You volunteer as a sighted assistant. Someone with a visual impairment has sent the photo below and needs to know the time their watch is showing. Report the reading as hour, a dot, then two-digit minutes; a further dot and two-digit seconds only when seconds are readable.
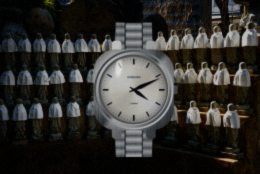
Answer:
4.11
